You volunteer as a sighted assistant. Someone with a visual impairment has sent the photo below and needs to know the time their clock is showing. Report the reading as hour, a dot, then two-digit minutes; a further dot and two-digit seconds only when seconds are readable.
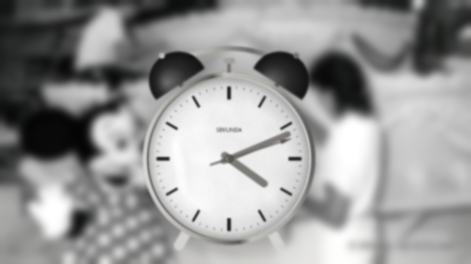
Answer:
4.11.12
